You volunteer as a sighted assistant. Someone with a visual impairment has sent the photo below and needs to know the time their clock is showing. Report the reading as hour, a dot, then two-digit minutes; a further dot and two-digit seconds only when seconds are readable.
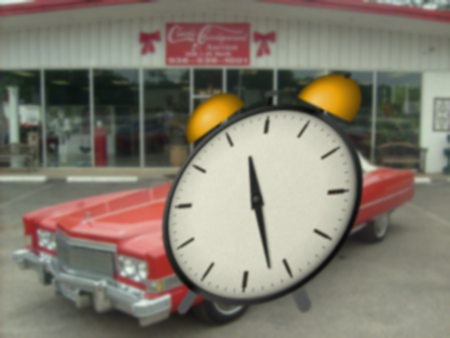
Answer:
11.27
